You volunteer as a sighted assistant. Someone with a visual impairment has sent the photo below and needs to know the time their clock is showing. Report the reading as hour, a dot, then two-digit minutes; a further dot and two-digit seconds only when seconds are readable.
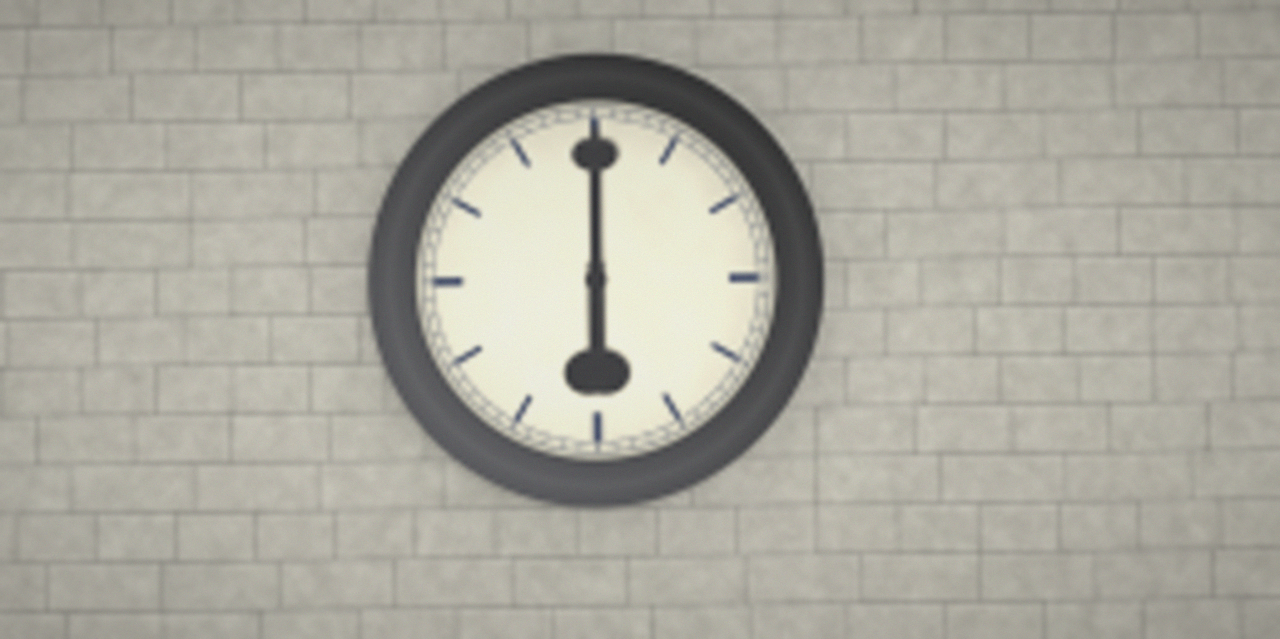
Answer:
6.00
